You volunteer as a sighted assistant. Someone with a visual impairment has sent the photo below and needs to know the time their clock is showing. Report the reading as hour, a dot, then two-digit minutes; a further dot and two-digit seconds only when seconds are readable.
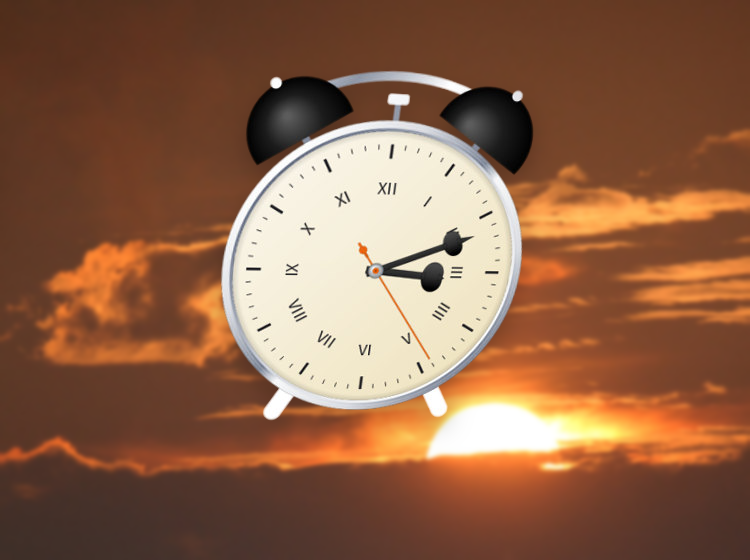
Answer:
3.11.24
